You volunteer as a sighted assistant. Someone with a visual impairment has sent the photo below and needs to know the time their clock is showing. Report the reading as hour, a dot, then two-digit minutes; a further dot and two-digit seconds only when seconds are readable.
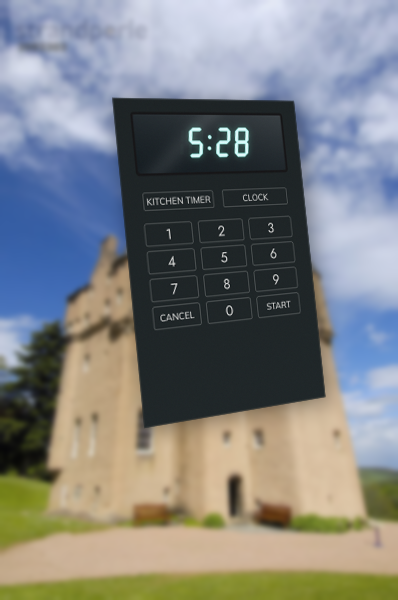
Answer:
5.28
